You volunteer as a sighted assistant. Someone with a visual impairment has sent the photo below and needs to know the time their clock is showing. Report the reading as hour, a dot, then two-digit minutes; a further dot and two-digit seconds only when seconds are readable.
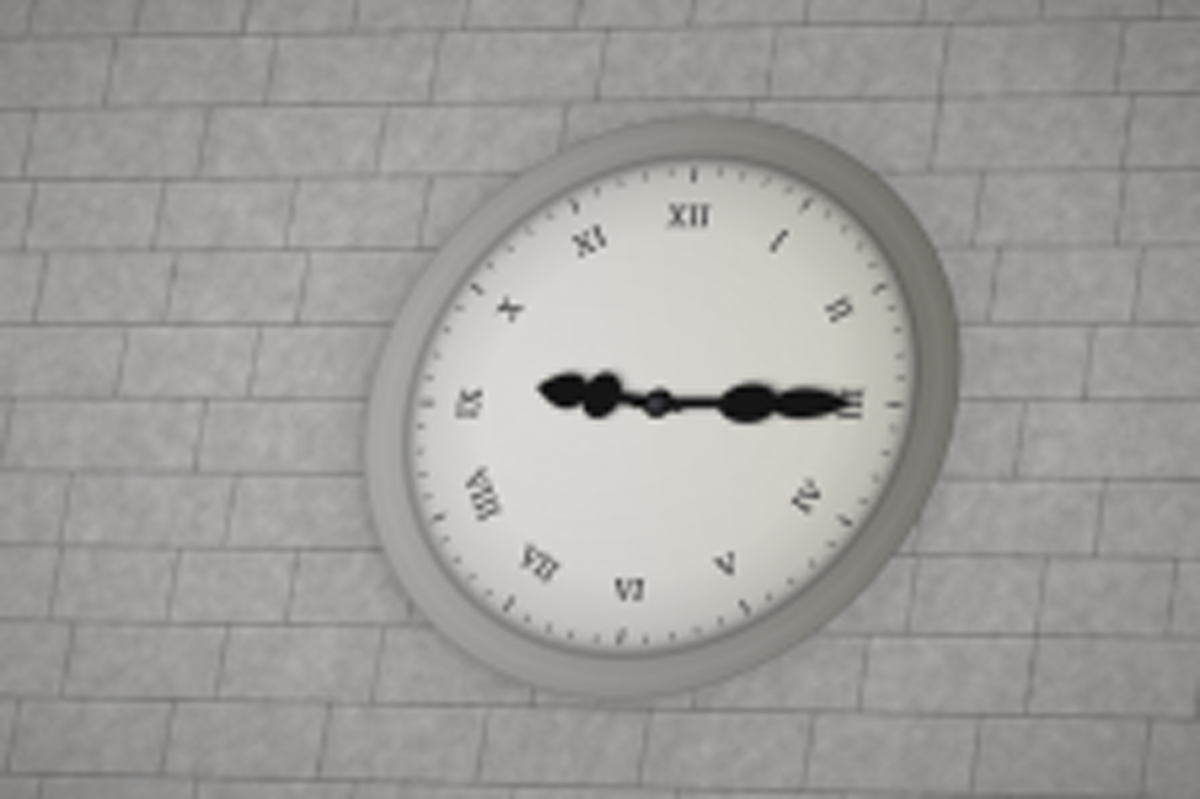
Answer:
9.15
